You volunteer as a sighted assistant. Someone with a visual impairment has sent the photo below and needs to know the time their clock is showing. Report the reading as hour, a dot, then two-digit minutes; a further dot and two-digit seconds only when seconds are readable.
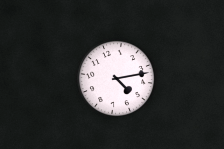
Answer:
5.17
